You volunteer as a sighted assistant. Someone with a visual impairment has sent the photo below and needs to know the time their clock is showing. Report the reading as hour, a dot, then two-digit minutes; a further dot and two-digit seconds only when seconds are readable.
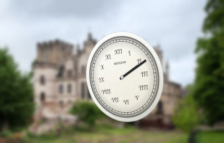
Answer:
2.11
